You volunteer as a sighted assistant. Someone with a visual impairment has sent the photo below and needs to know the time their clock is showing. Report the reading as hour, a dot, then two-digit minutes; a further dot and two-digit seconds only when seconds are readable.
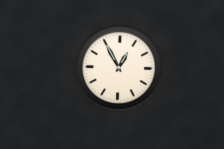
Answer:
12.55
